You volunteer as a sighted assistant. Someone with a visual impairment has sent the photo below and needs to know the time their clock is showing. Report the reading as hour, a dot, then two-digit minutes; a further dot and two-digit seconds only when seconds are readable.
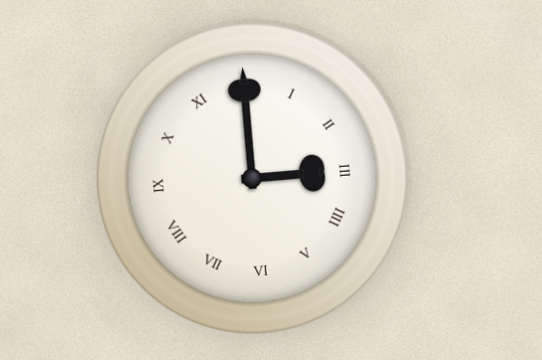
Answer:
3.00
